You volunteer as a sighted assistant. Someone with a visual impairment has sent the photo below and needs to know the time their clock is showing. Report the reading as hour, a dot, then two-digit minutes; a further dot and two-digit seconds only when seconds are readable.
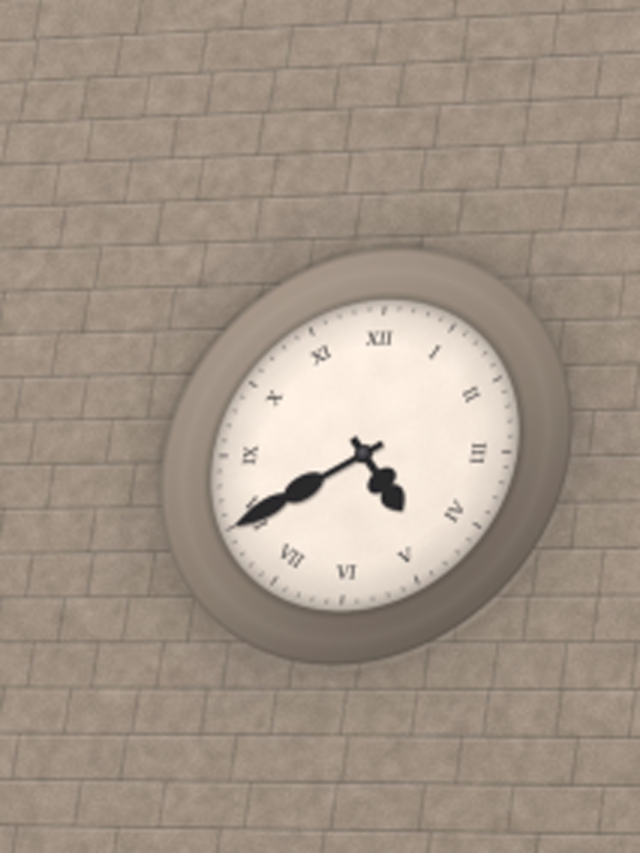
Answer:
4.40
